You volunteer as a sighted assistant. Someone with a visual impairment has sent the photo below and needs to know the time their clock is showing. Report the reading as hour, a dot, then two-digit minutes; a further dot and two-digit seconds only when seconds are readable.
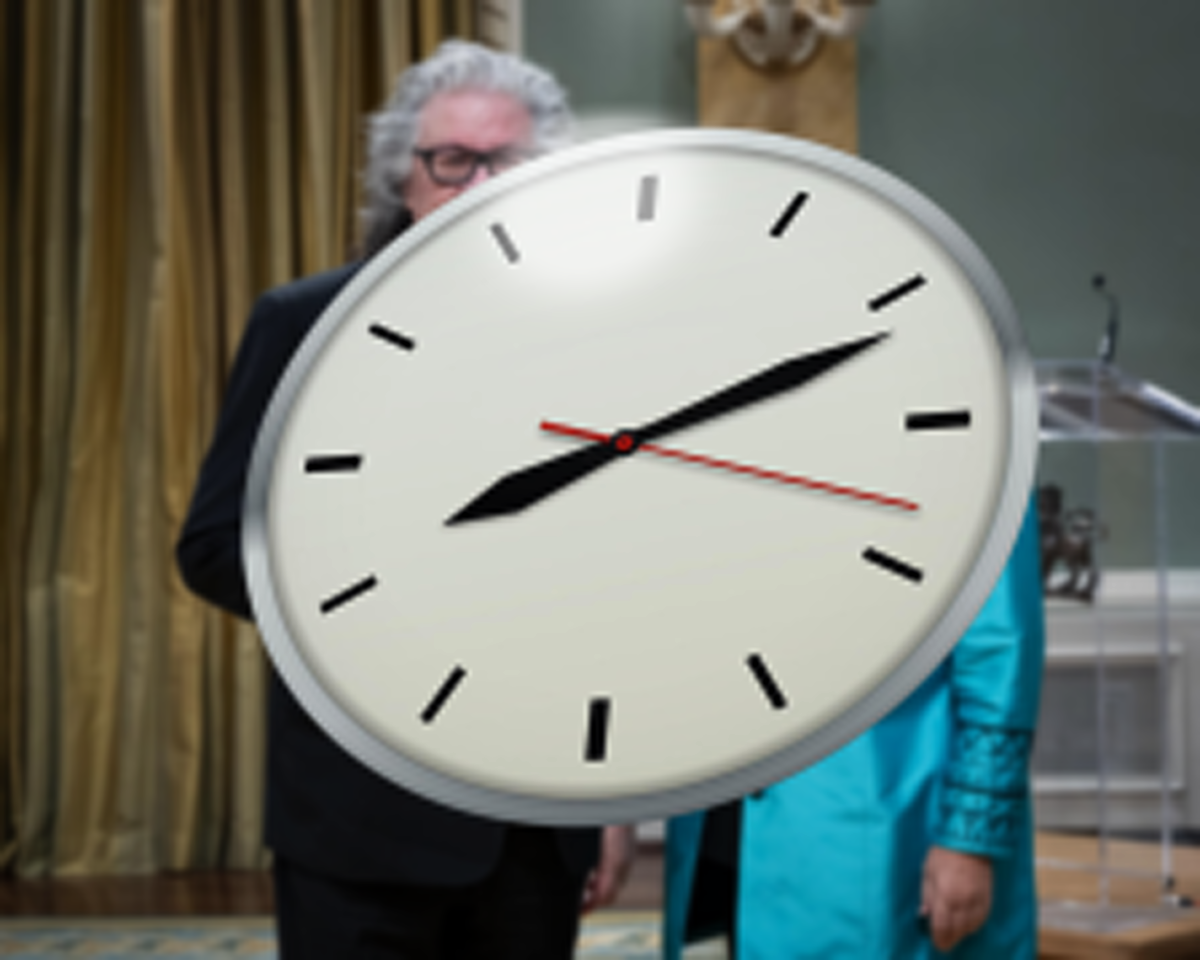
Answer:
8.11.18
